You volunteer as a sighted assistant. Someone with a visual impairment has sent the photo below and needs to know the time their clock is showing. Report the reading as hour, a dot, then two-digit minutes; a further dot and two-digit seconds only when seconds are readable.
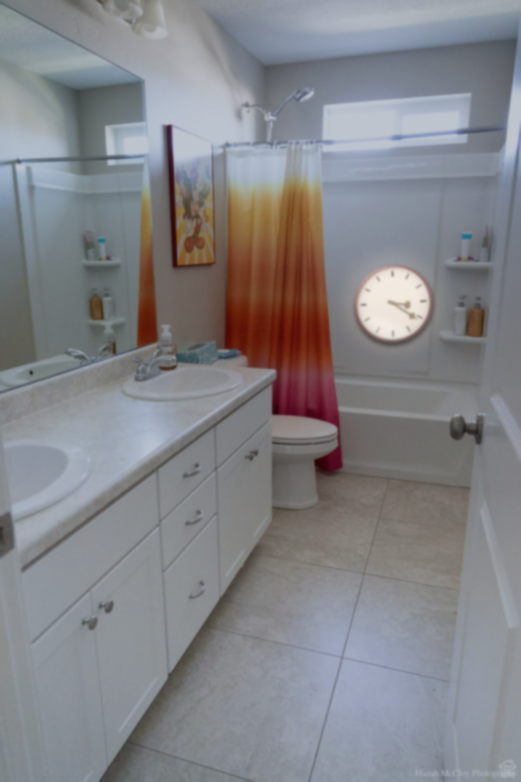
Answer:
3.21
